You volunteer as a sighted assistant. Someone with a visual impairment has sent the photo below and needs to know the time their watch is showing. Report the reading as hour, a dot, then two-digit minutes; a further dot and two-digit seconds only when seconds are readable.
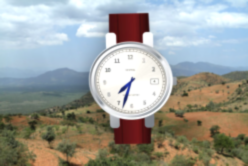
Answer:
7.33
